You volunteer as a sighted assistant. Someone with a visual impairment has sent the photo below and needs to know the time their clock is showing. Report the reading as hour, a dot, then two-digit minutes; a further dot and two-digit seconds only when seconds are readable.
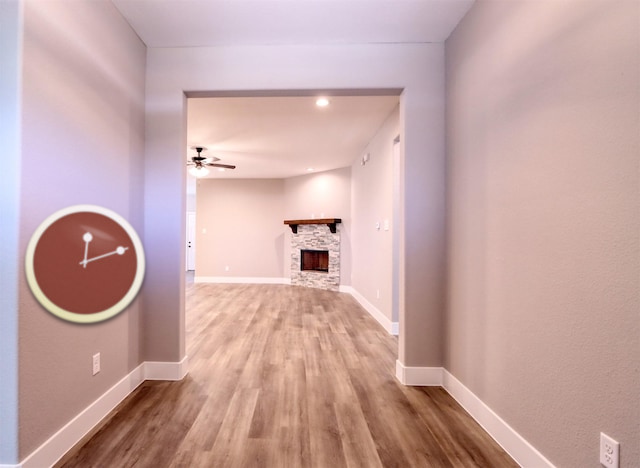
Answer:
12.12
